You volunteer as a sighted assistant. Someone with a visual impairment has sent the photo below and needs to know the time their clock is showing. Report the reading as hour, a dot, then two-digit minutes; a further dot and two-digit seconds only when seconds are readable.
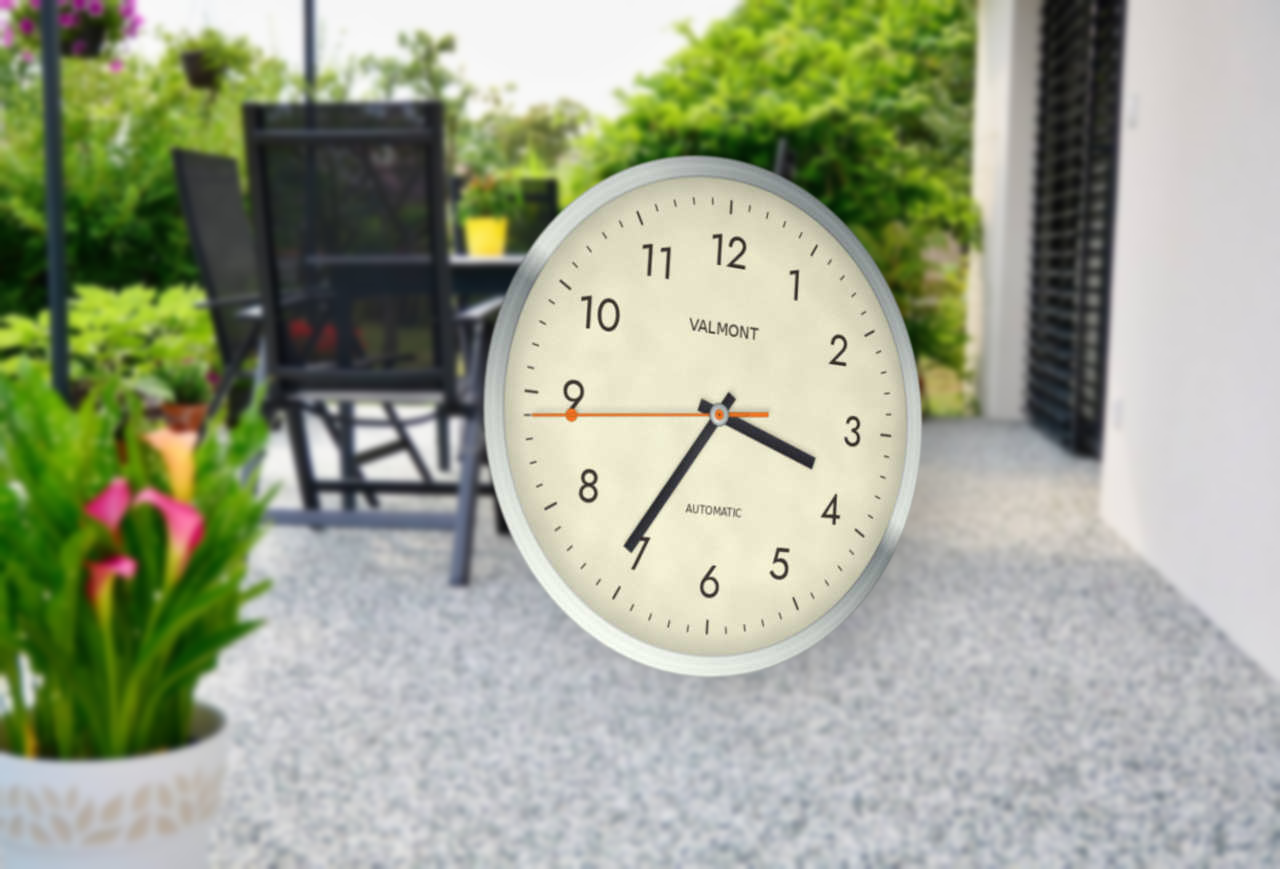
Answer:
3.35.44
